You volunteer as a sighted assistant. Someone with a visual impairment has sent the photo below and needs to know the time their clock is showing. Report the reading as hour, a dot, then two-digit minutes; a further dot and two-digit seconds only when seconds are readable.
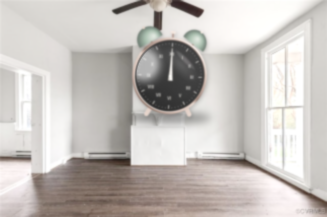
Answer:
12.00
